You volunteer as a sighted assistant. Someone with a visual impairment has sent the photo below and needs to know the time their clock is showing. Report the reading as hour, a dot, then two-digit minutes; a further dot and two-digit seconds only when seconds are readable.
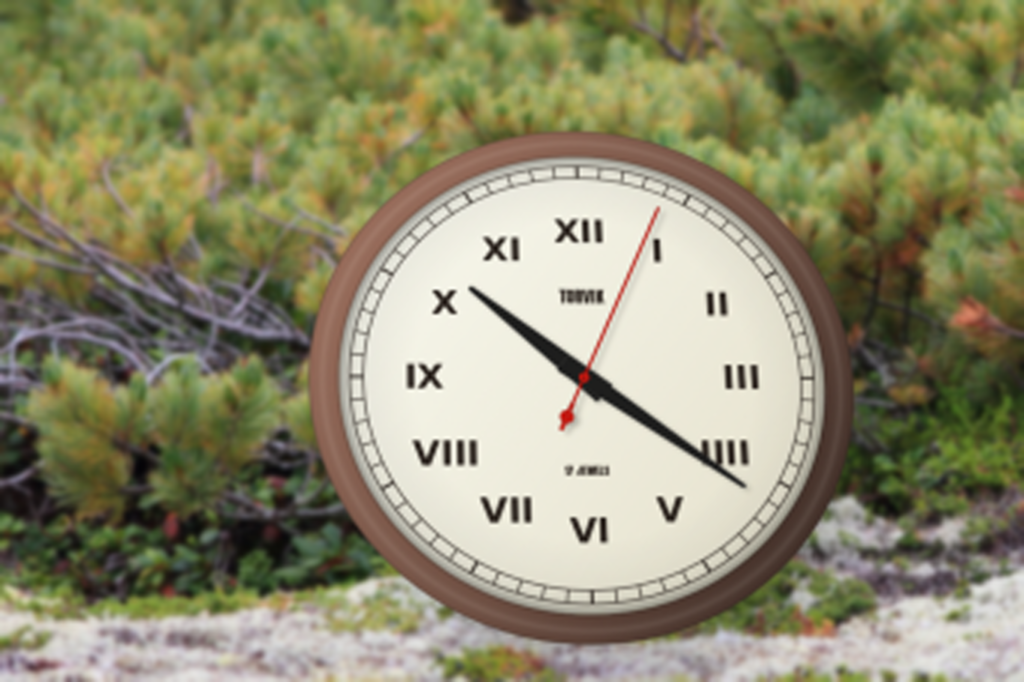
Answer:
10.21.04
